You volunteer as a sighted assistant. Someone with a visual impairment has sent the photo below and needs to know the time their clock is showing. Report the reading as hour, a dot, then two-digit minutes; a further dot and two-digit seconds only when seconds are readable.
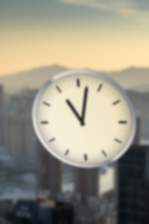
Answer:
11.02
